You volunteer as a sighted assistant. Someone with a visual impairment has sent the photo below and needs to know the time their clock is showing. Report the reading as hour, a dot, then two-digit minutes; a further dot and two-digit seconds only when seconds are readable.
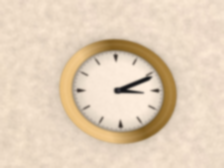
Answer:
3.11
